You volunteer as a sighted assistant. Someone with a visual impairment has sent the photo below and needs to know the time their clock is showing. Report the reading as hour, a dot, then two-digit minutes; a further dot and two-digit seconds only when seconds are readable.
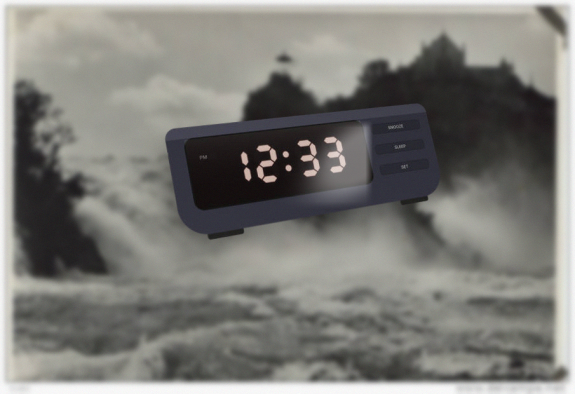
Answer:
12.33
